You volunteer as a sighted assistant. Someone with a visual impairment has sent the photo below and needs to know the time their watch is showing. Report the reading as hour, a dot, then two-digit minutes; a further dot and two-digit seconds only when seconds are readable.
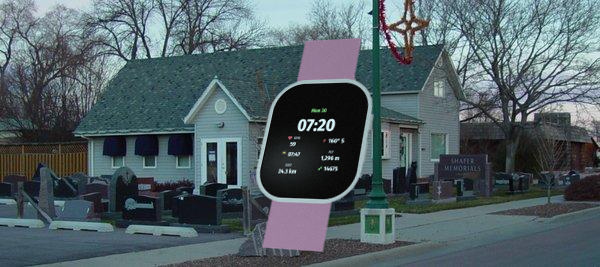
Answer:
7.20
